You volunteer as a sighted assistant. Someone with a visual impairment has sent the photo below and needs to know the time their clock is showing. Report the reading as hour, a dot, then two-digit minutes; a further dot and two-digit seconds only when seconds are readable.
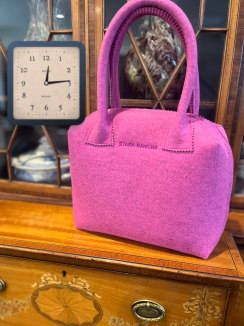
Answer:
12.14
